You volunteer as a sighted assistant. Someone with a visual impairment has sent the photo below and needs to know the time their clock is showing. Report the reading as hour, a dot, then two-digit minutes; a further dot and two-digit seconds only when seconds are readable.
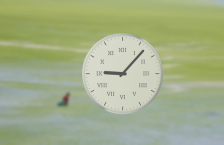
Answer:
9.07
